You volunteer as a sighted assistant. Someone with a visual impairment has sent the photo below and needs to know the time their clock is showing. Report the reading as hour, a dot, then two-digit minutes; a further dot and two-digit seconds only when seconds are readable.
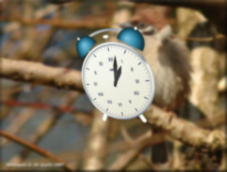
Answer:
1.02
